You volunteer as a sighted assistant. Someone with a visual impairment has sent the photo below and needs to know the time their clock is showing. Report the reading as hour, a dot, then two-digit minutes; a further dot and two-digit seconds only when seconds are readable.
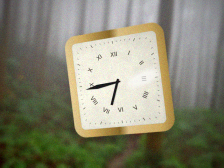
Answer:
6.44
